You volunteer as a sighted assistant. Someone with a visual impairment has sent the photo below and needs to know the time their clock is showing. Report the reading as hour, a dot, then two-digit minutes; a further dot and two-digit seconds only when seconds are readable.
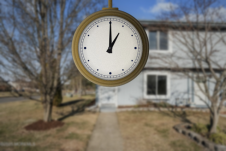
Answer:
1.00
